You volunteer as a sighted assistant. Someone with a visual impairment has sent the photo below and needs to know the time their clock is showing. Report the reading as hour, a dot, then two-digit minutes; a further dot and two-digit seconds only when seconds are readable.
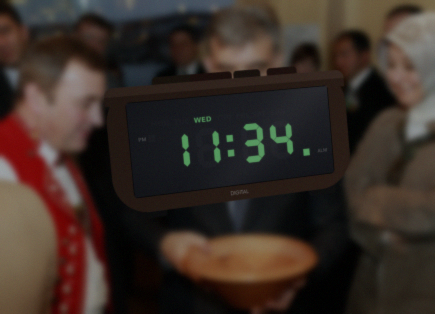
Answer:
11.34
